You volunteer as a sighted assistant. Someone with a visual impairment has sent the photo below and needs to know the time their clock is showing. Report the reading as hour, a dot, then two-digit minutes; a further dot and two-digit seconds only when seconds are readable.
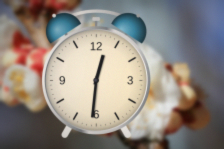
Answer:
12.31
